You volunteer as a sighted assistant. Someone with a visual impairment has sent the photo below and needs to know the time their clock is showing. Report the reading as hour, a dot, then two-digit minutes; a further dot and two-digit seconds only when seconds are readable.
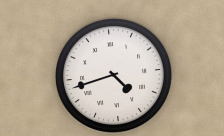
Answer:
4.43
